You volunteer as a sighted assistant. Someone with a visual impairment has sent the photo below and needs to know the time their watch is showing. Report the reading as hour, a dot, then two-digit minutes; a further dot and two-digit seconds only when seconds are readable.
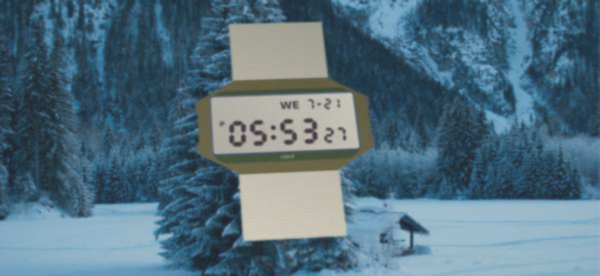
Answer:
5.53.27
